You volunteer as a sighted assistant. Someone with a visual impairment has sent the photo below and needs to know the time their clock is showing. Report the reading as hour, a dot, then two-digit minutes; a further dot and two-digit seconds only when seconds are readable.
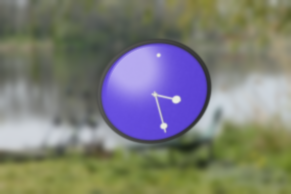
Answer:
3.27
